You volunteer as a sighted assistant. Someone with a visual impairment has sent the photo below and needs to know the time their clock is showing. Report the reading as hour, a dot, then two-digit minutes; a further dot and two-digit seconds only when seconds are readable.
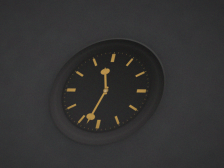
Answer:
11.33
